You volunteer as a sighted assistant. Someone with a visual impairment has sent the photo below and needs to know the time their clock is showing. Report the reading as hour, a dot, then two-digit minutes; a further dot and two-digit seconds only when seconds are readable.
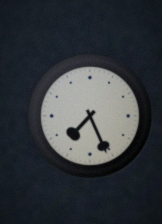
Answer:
7.26
